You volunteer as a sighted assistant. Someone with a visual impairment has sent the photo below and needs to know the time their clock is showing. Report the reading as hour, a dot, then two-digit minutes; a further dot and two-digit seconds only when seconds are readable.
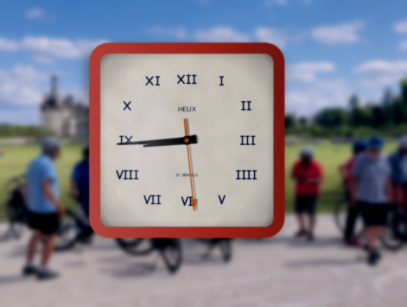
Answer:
8.44.29
